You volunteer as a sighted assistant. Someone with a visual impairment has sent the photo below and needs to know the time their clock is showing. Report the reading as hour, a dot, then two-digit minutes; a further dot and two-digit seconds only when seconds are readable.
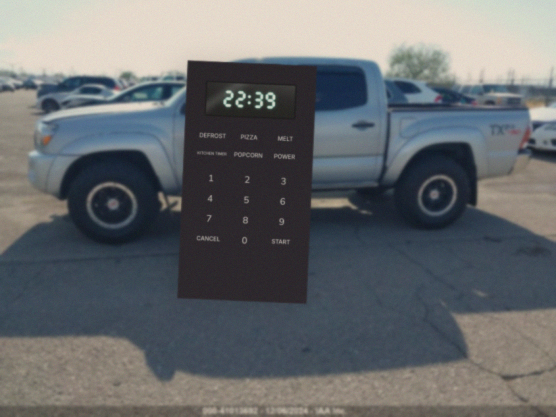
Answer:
22.39
